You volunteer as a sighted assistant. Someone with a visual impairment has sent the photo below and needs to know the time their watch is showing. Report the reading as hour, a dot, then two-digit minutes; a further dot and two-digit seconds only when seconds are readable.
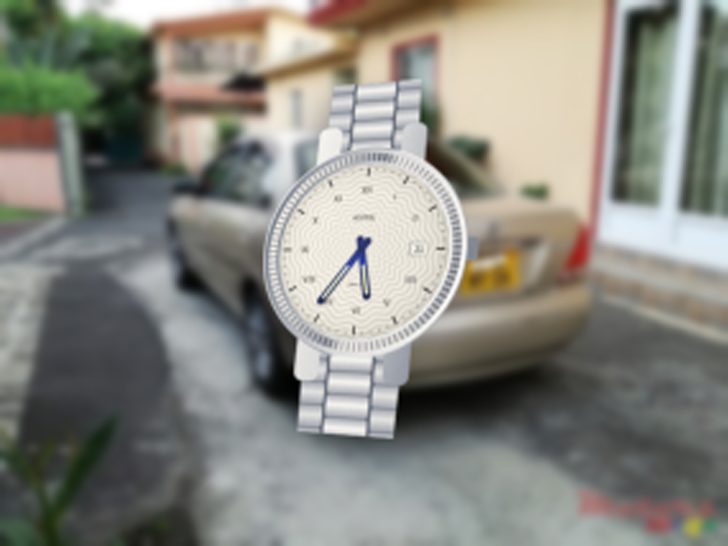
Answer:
5.36
